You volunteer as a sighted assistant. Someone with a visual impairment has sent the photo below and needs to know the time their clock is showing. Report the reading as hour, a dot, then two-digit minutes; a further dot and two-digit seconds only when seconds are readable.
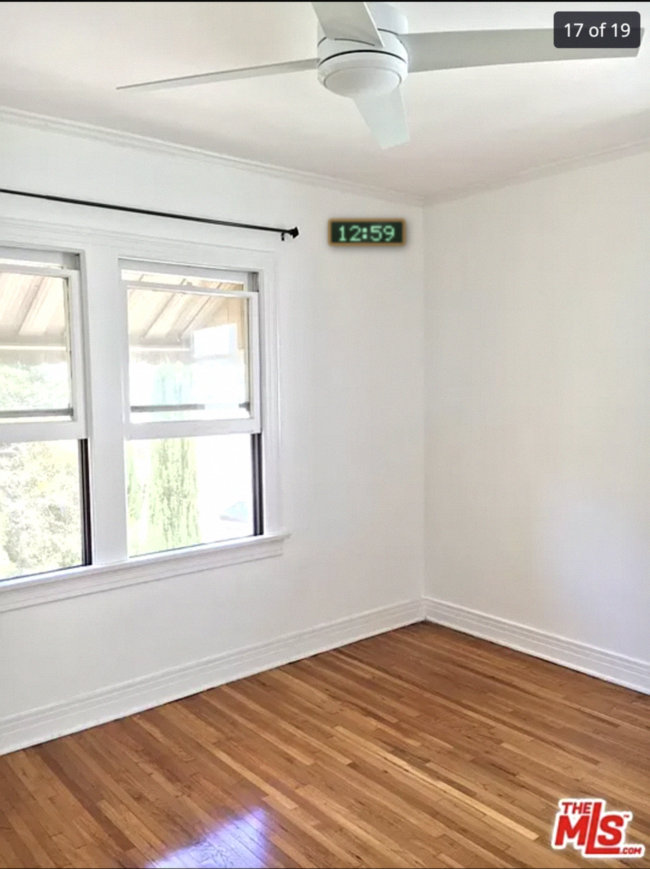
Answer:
12.59
